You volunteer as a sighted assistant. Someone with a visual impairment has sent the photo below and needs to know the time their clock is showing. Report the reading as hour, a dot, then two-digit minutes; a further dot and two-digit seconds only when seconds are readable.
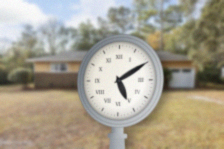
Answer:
5.10
